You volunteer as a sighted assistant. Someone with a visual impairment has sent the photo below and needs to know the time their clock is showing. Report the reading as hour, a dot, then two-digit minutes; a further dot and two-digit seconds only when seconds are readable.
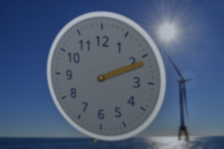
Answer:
2.11
